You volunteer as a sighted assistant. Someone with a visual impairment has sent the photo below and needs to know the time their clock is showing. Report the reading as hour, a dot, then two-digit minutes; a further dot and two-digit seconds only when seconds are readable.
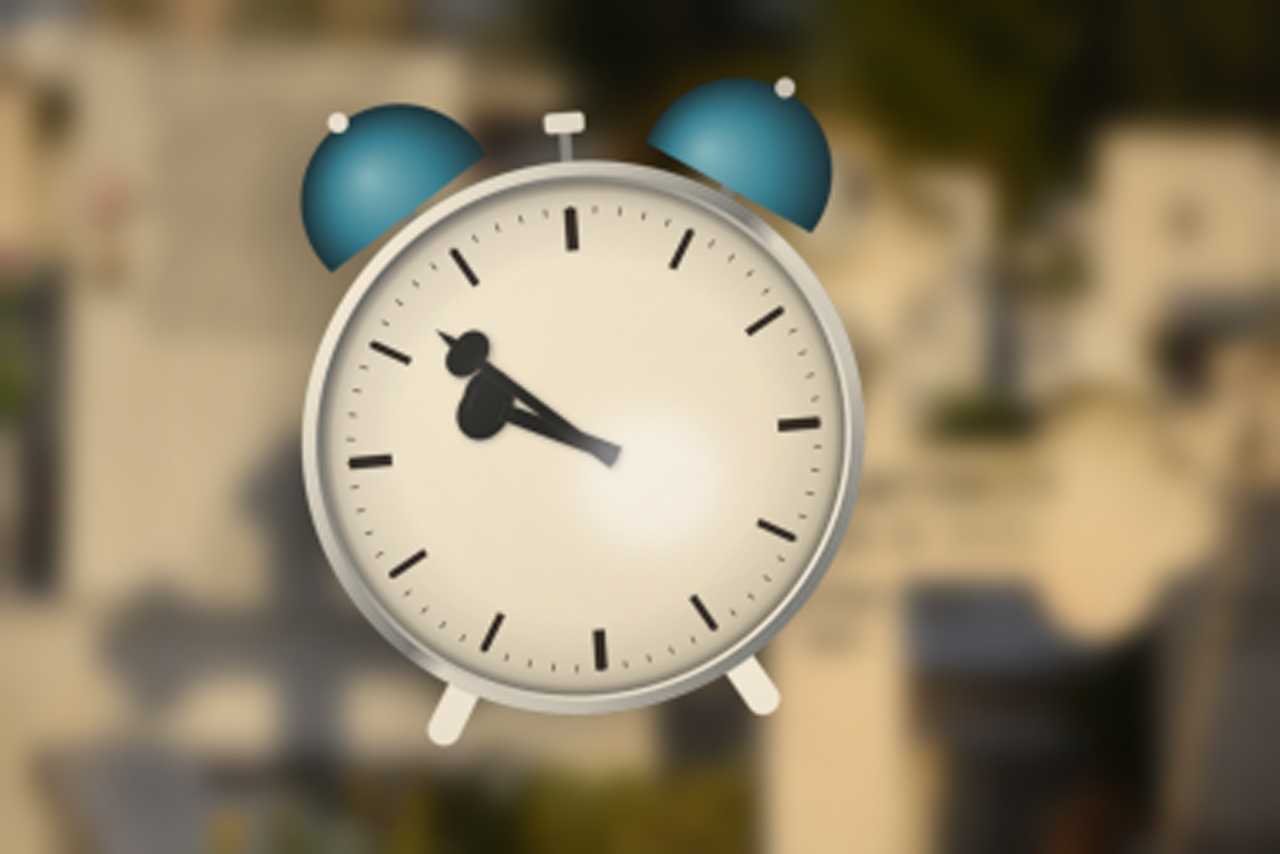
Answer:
9.52
